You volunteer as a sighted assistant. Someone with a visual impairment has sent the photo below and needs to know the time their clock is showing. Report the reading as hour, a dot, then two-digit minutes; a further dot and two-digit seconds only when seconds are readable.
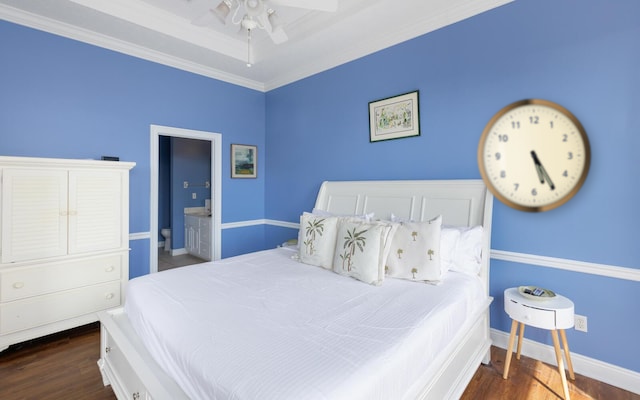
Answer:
5.25
